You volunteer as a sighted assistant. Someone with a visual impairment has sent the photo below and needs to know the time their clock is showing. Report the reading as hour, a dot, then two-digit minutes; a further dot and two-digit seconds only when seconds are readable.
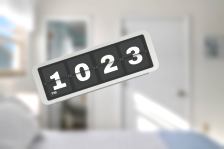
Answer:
10.23
